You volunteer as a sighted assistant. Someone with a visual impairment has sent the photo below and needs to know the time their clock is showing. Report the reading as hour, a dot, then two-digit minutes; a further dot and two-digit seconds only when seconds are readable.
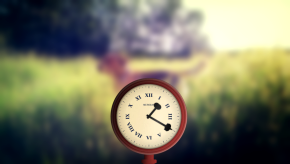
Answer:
1.20
